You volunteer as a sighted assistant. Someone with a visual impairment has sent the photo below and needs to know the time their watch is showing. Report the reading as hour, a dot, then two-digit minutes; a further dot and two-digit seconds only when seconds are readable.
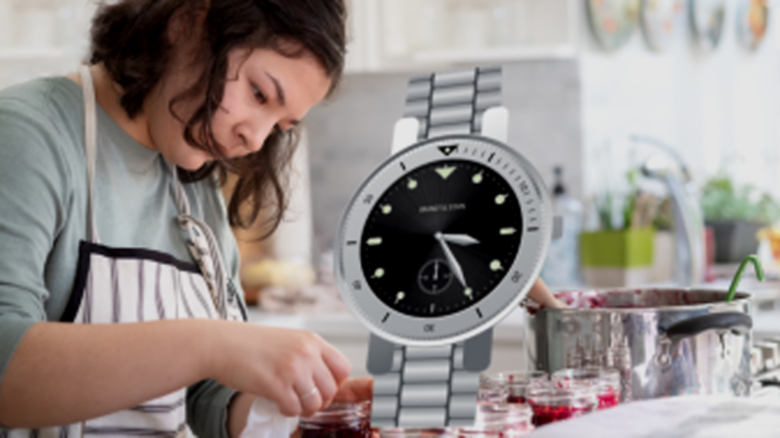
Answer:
3.25
